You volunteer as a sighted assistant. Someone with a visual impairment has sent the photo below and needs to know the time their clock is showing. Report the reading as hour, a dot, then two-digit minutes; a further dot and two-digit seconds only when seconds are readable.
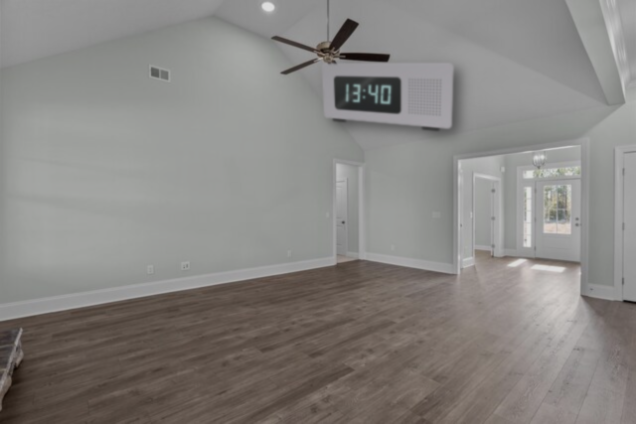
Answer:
13.40
